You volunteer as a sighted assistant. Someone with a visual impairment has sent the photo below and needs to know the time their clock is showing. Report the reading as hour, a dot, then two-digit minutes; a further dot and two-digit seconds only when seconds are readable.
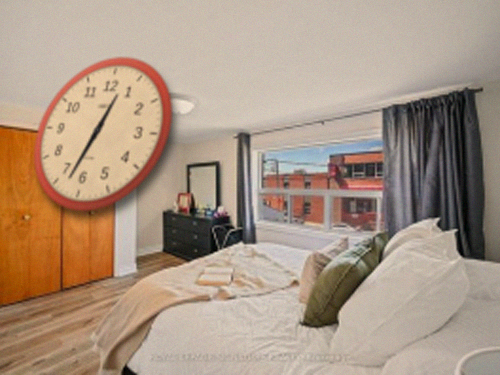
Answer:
12.33
